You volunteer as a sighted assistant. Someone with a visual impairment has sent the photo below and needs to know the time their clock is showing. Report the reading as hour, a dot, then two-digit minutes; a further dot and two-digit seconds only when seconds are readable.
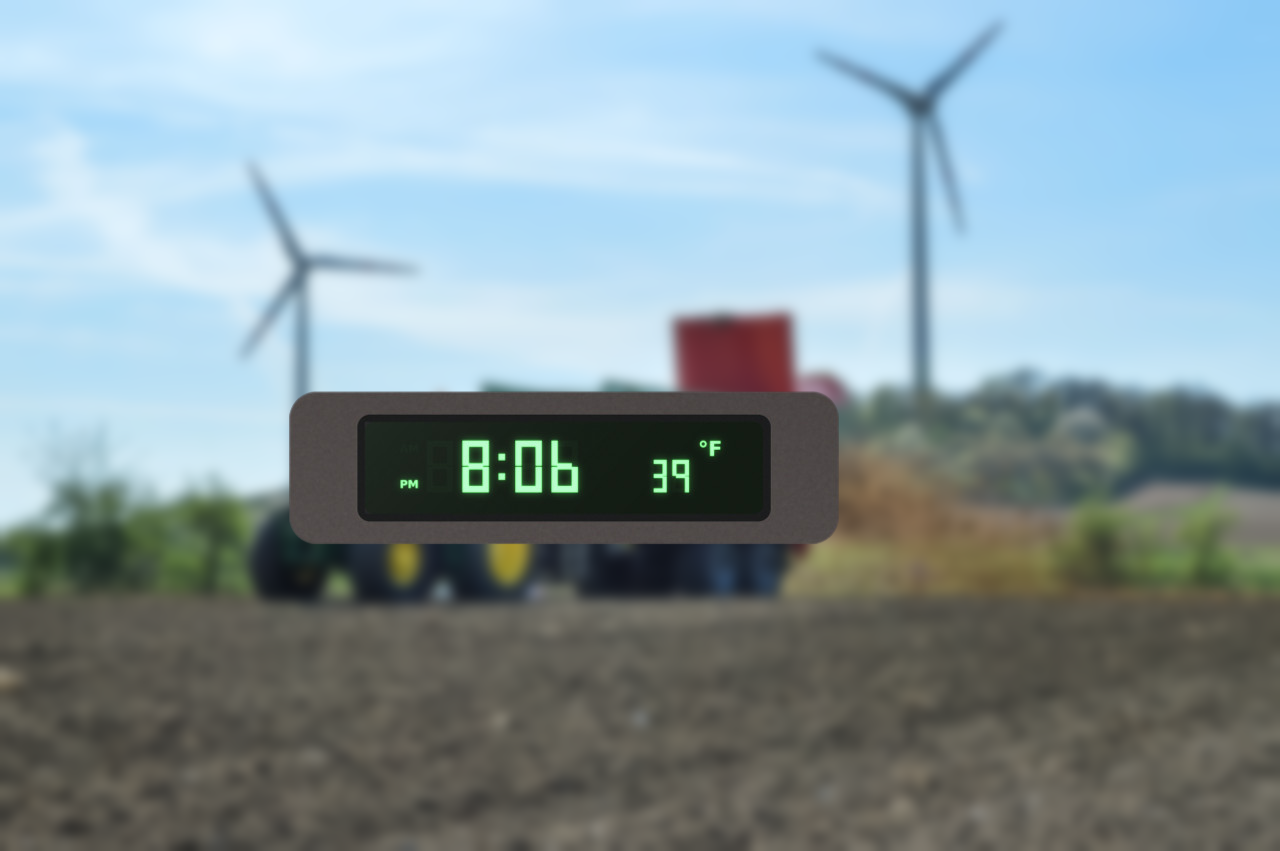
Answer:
8.06
